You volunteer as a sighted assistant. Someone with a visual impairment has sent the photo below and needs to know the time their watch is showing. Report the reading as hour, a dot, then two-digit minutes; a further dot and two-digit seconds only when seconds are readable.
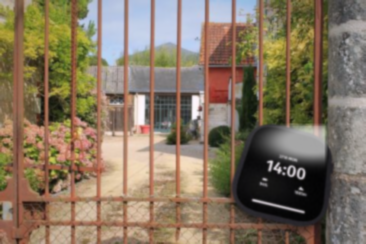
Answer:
14.00
